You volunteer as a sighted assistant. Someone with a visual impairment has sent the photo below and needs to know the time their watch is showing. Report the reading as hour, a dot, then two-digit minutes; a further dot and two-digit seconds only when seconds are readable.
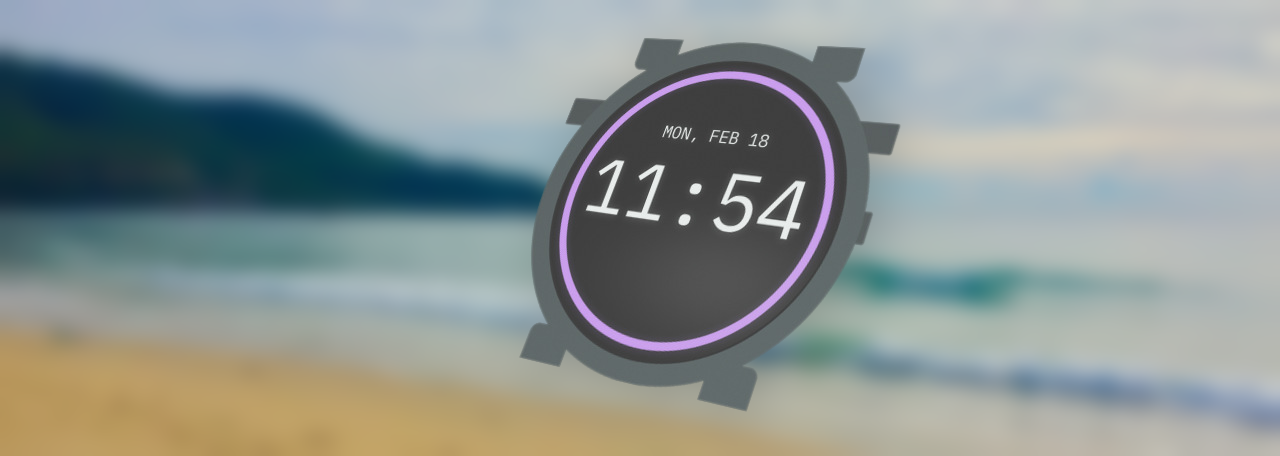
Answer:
11.54
